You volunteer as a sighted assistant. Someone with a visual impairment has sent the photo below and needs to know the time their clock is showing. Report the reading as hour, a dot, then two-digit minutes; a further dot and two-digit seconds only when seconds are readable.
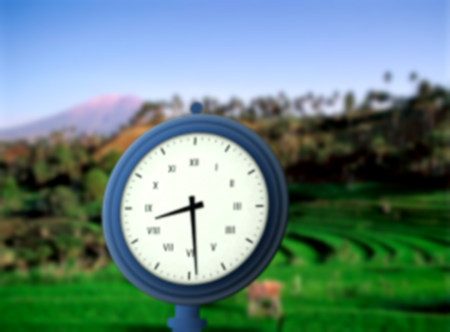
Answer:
8.29
